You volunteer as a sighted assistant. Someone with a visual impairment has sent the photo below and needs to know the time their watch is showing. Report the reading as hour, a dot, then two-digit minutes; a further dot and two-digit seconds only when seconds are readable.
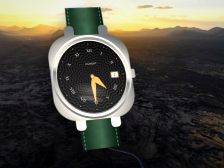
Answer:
4.30
